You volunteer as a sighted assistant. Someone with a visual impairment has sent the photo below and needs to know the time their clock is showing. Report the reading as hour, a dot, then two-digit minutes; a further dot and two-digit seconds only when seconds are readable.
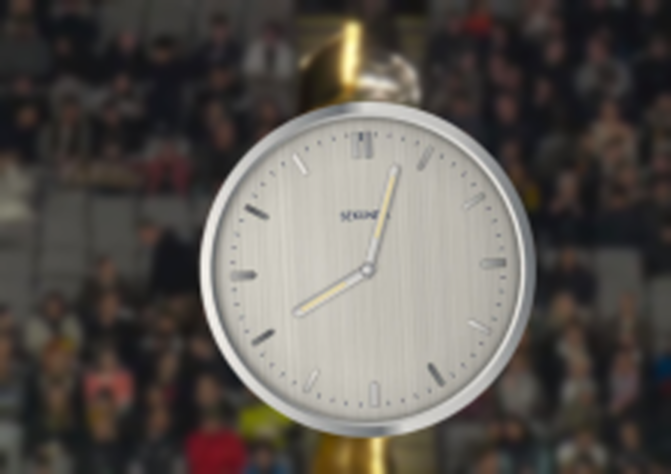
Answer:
8.03
